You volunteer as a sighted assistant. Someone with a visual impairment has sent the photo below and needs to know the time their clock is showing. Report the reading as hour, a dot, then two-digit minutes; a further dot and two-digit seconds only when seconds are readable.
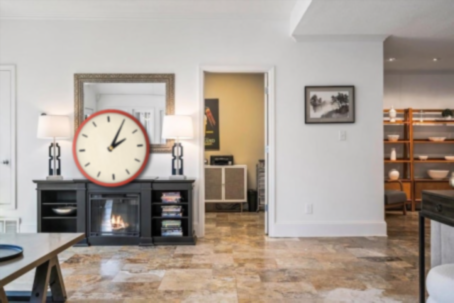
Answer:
2.05
